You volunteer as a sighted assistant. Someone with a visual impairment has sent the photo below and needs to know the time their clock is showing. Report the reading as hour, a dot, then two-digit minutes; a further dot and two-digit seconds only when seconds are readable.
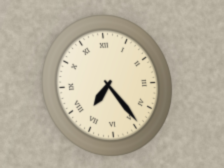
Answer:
7.24
